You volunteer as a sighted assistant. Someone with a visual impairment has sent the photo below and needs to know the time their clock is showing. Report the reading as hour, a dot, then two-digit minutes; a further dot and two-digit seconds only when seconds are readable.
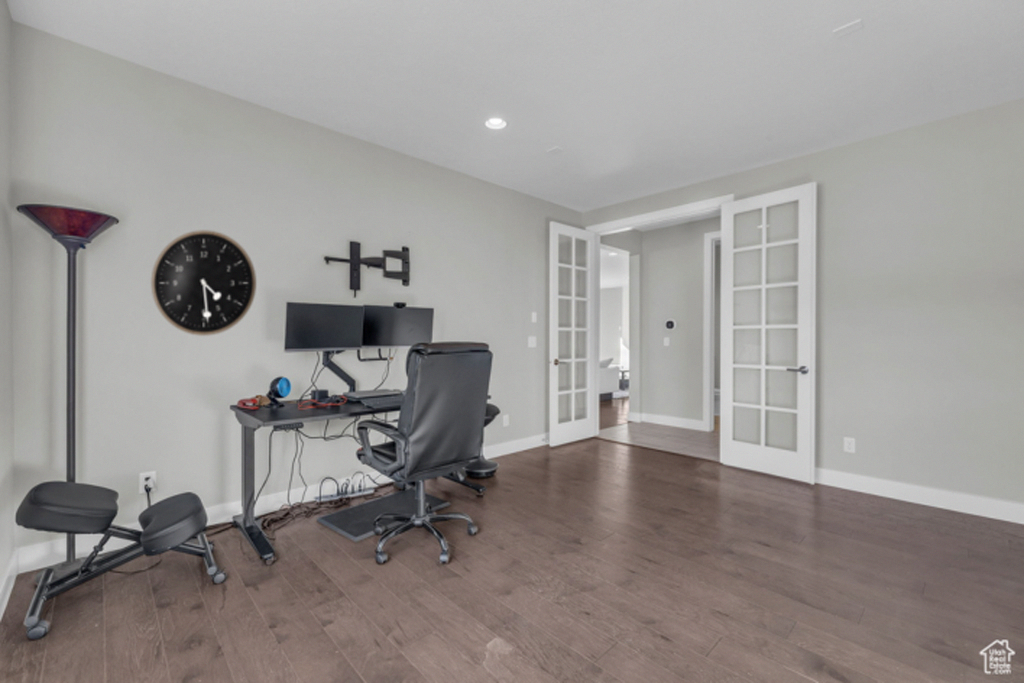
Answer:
4.29
